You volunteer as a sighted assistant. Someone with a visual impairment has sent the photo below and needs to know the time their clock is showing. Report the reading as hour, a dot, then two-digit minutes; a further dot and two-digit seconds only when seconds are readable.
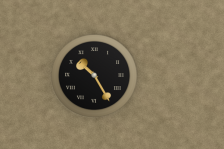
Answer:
10.25
